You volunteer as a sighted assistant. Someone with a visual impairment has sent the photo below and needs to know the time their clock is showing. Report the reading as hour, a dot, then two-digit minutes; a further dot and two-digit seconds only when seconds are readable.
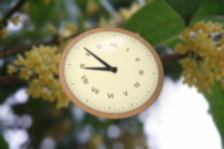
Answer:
8.51
